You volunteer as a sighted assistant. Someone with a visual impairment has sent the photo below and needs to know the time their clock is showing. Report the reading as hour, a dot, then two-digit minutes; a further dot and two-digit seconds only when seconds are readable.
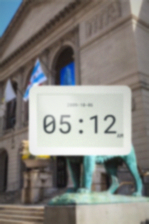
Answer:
5.12
